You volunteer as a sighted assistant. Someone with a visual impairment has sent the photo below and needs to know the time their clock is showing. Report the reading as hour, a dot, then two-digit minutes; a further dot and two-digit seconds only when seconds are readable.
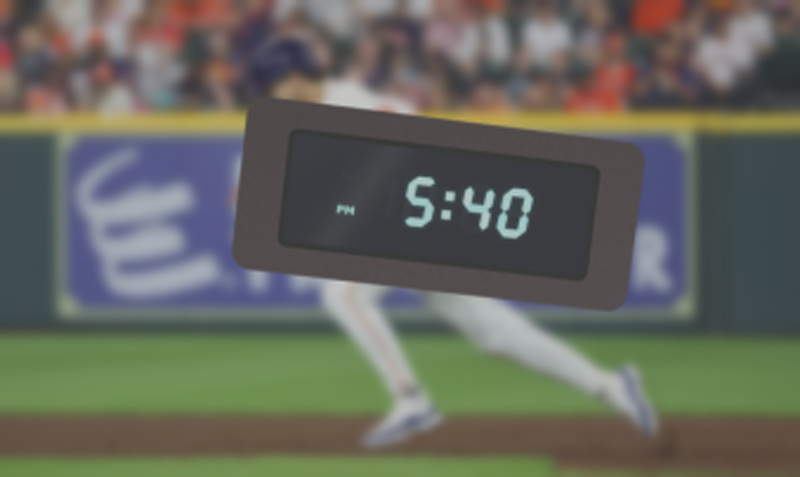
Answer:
5.40
